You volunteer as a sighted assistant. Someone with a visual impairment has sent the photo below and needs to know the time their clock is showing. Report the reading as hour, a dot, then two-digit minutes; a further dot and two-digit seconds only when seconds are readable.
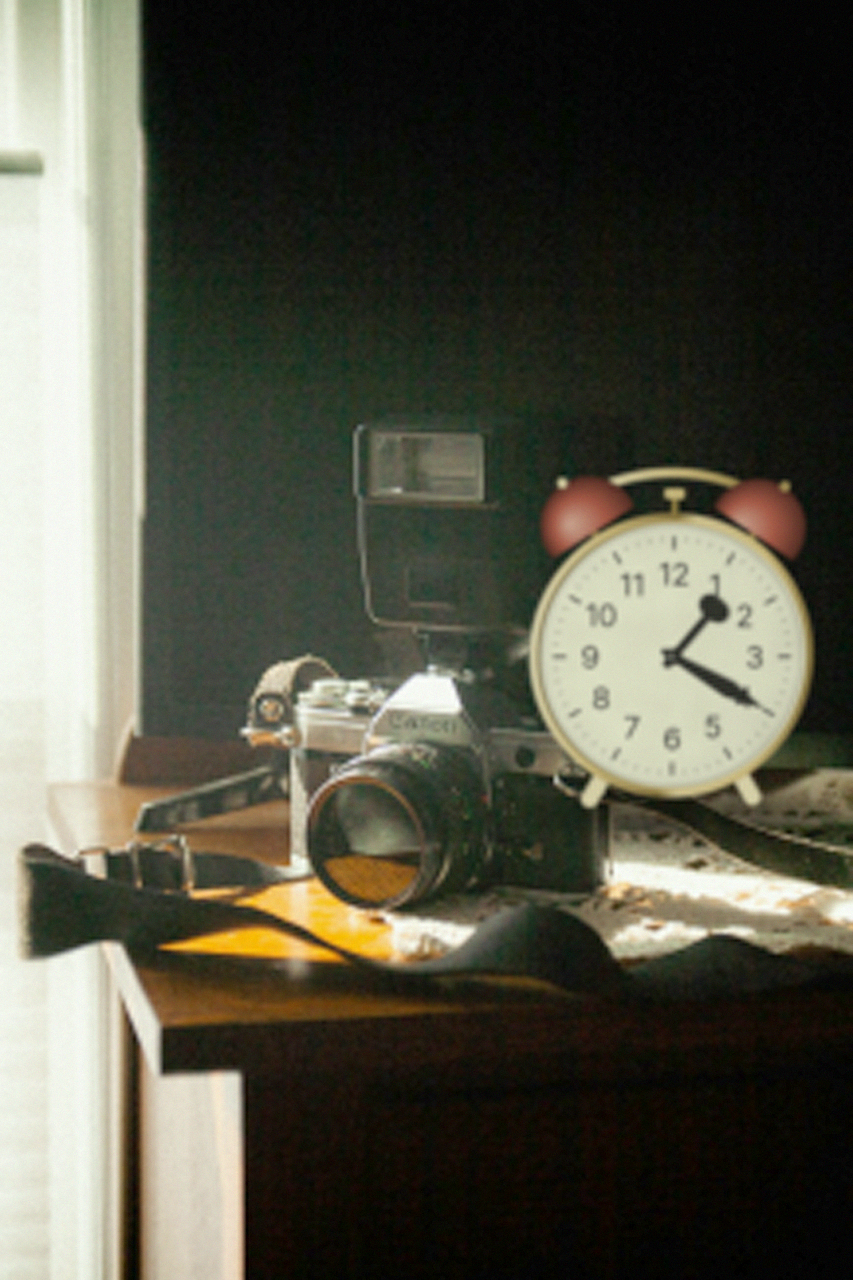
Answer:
1.20
